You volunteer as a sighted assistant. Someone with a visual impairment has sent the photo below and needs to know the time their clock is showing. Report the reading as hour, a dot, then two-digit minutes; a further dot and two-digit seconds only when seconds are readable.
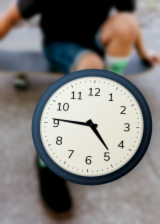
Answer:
4.46
